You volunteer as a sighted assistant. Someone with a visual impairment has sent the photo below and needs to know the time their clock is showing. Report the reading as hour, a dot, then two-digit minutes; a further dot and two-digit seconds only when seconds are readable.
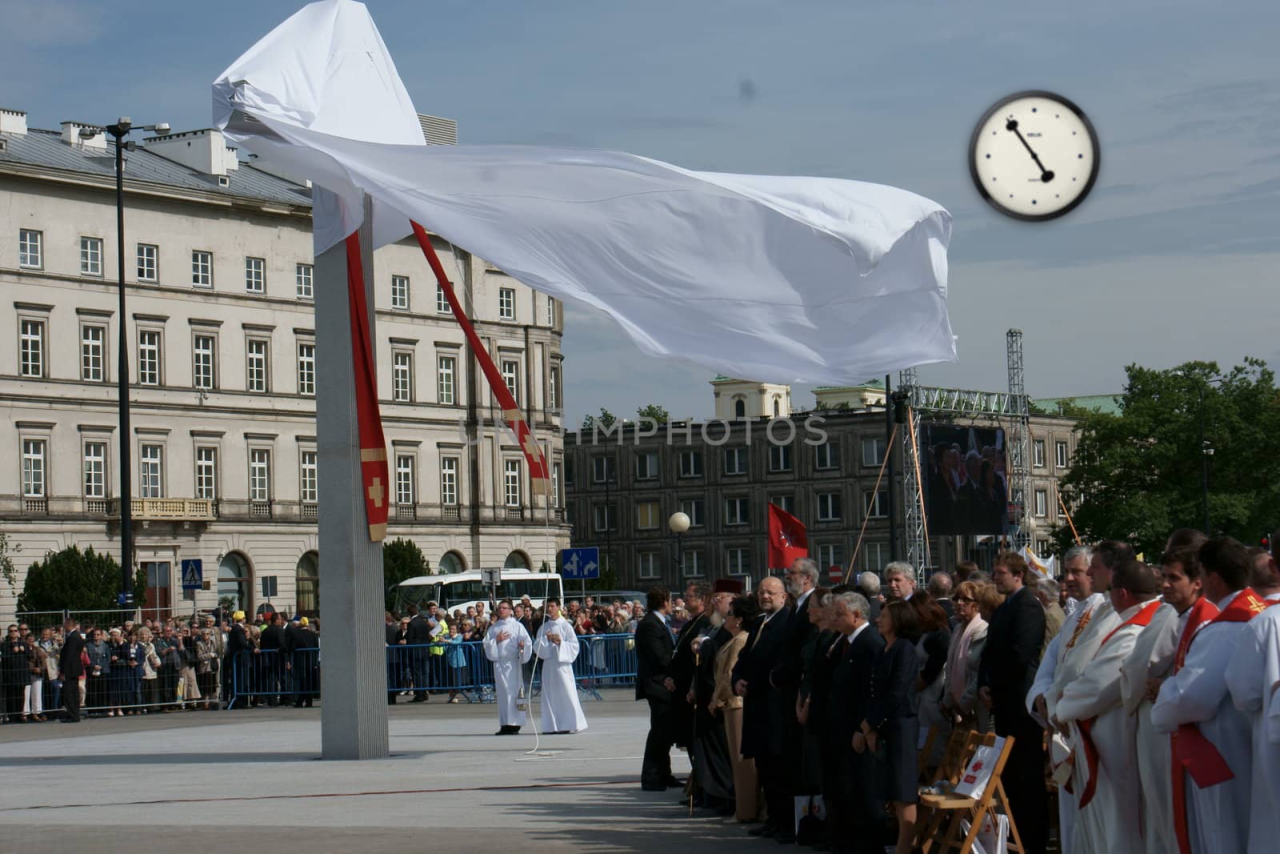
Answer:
4.54
